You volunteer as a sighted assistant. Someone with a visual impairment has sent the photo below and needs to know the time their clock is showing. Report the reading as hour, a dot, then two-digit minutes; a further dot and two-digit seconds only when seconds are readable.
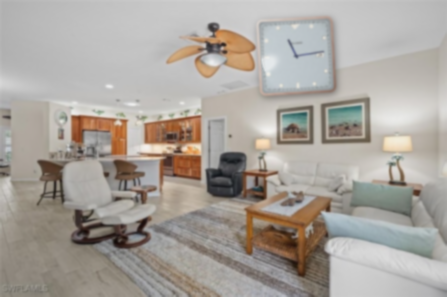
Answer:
11.14
